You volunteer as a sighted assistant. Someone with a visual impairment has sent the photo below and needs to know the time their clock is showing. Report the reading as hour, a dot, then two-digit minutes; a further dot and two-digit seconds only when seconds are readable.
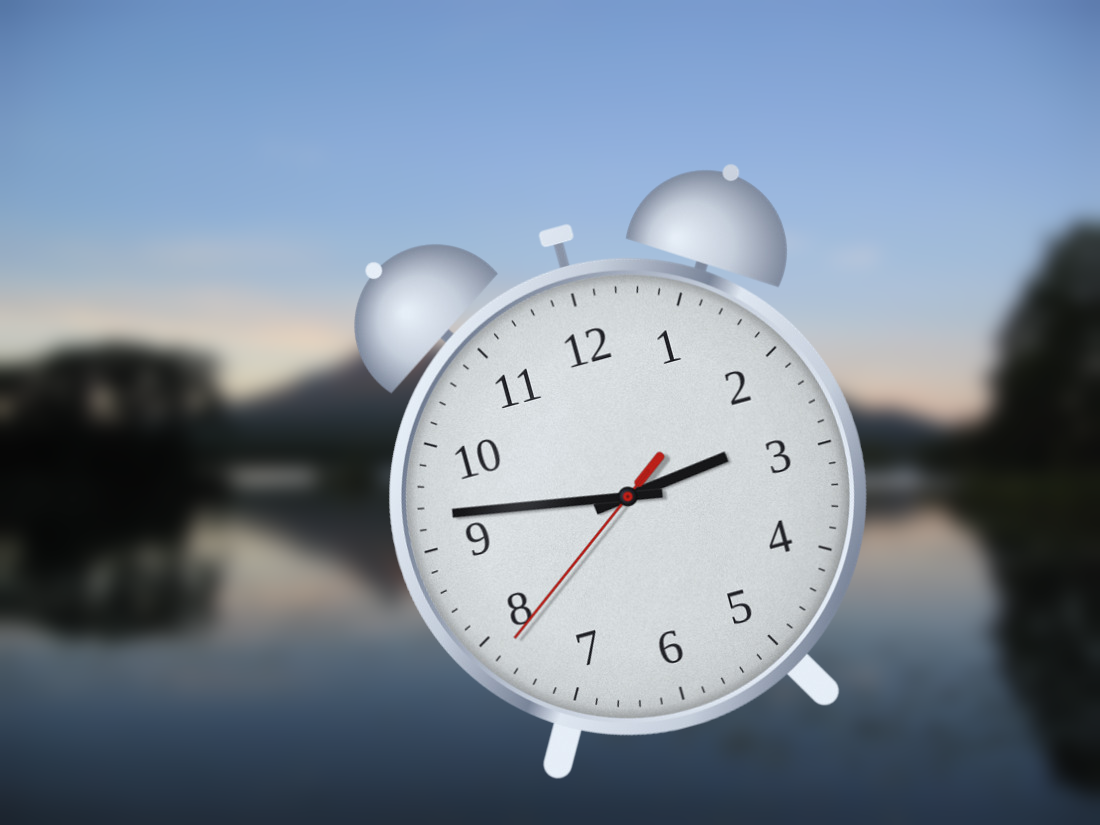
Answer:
2.46.39
